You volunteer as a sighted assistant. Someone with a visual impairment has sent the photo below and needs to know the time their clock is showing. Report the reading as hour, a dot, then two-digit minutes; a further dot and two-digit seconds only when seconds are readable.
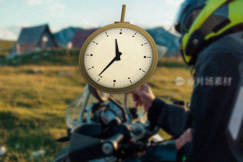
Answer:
11.36
